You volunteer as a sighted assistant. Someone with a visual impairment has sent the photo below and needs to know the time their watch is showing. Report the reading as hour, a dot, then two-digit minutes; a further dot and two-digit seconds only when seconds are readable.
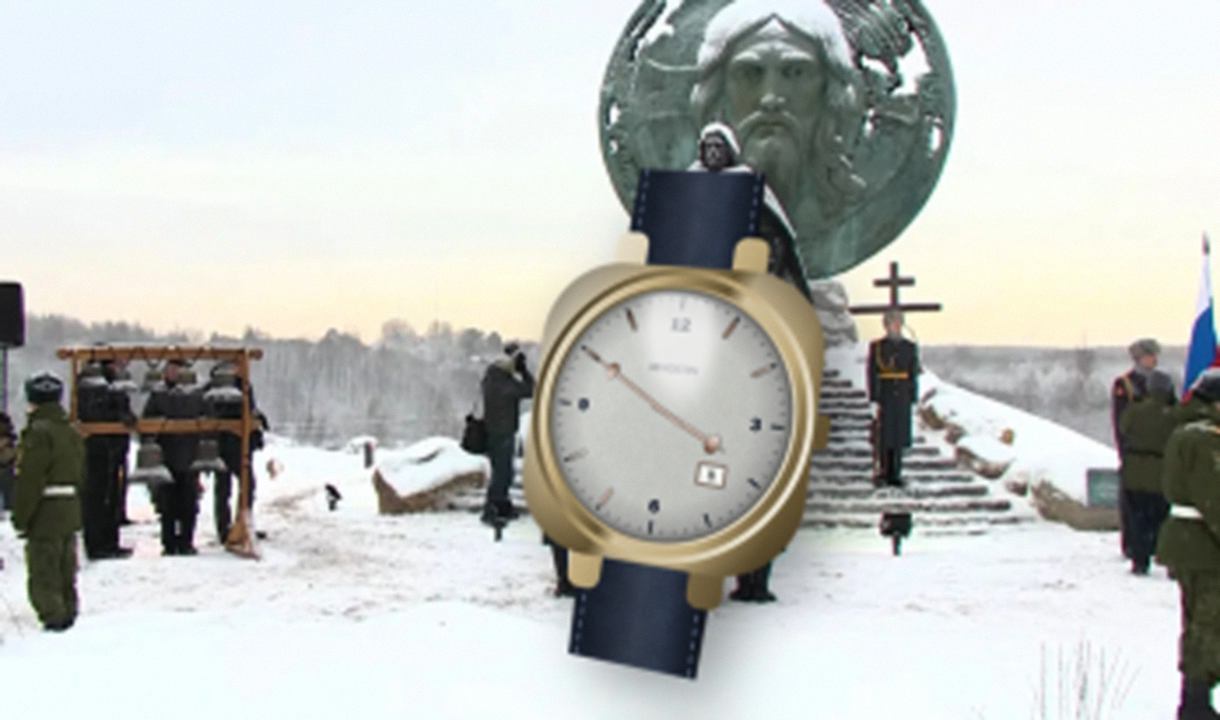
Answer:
3.50
